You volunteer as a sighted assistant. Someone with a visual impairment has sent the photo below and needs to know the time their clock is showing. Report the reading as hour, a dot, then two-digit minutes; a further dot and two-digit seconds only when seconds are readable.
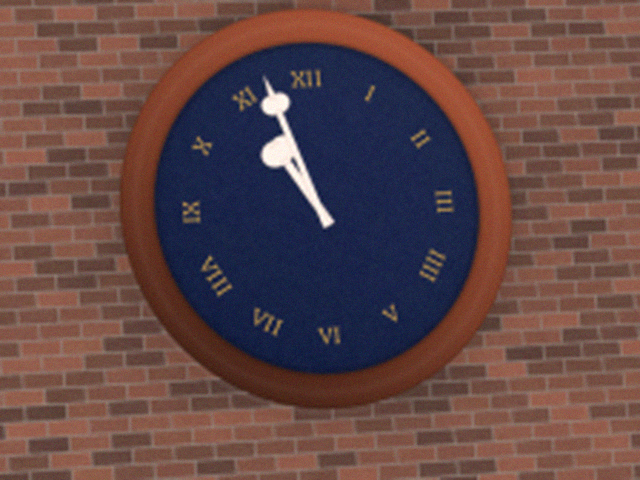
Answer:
10.57
